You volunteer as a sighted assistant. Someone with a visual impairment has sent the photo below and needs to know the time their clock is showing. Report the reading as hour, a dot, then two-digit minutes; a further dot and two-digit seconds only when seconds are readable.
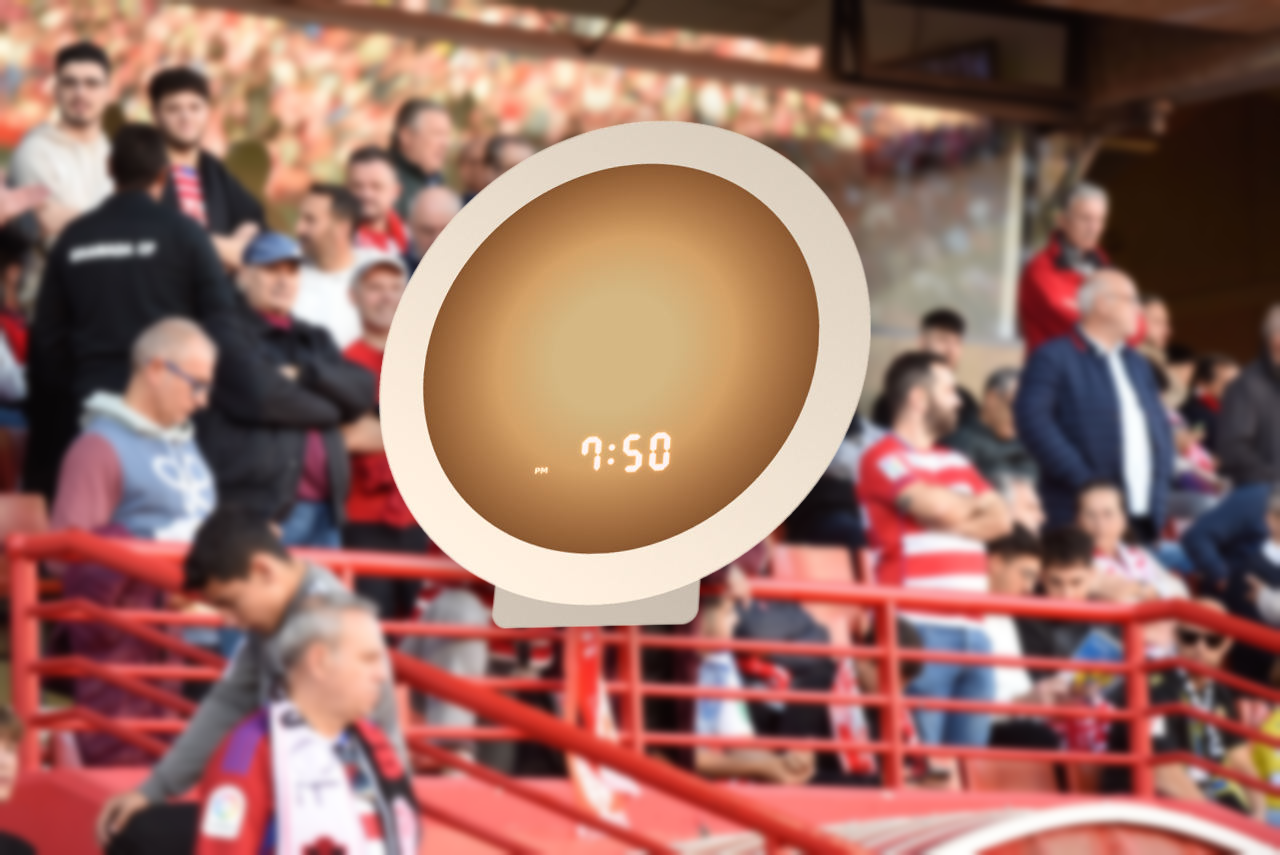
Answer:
7.50
